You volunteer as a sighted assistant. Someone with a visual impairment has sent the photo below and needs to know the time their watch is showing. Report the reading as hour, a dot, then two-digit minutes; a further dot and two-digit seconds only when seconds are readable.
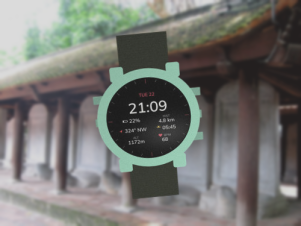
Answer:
21.09
